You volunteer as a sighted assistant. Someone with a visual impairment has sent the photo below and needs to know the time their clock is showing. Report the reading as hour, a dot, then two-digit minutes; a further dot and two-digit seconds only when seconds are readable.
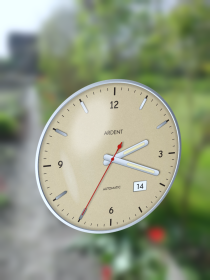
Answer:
2.18.35
